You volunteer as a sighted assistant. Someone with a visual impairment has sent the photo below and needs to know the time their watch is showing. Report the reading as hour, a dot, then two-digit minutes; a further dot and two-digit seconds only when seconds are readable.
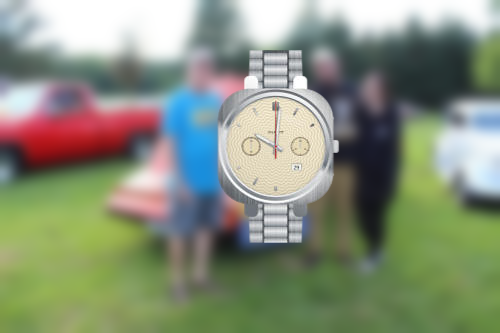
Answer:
10.01
